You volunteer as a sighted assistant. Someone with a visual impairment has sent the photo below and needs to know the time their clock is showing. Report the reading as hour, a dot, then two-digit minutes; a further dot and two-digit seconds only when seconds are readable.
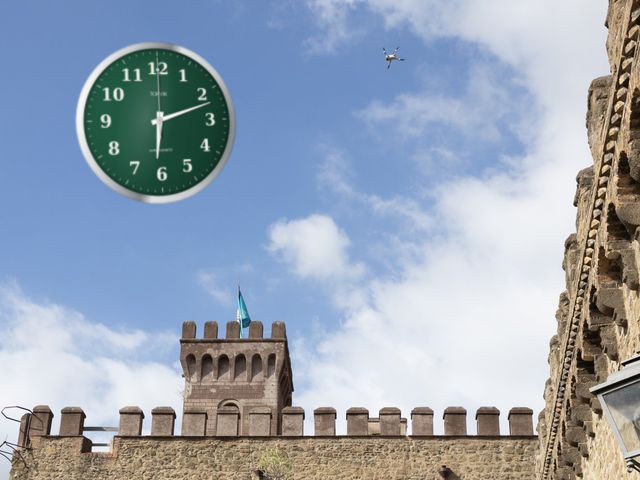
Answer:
6.12.00
